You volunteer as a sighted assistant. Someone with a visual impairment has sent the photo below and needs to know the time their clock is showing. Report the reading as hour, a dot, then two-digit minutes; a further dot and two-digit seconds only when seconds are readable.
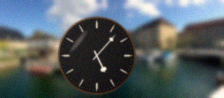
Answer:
5.07
